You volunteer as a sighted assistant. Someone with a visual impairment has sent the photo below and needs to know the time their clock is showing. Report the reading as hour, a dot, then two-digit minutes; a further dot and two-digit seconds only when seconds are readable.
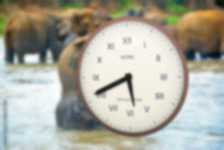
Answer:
5.41
